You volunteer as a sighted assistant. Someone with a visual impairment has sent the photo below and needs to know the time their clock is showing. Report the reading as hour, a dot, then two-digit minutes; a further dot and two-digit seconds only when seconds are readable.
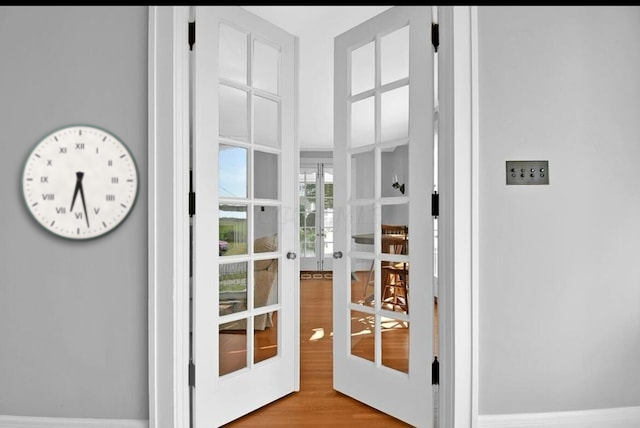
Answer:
6.28
